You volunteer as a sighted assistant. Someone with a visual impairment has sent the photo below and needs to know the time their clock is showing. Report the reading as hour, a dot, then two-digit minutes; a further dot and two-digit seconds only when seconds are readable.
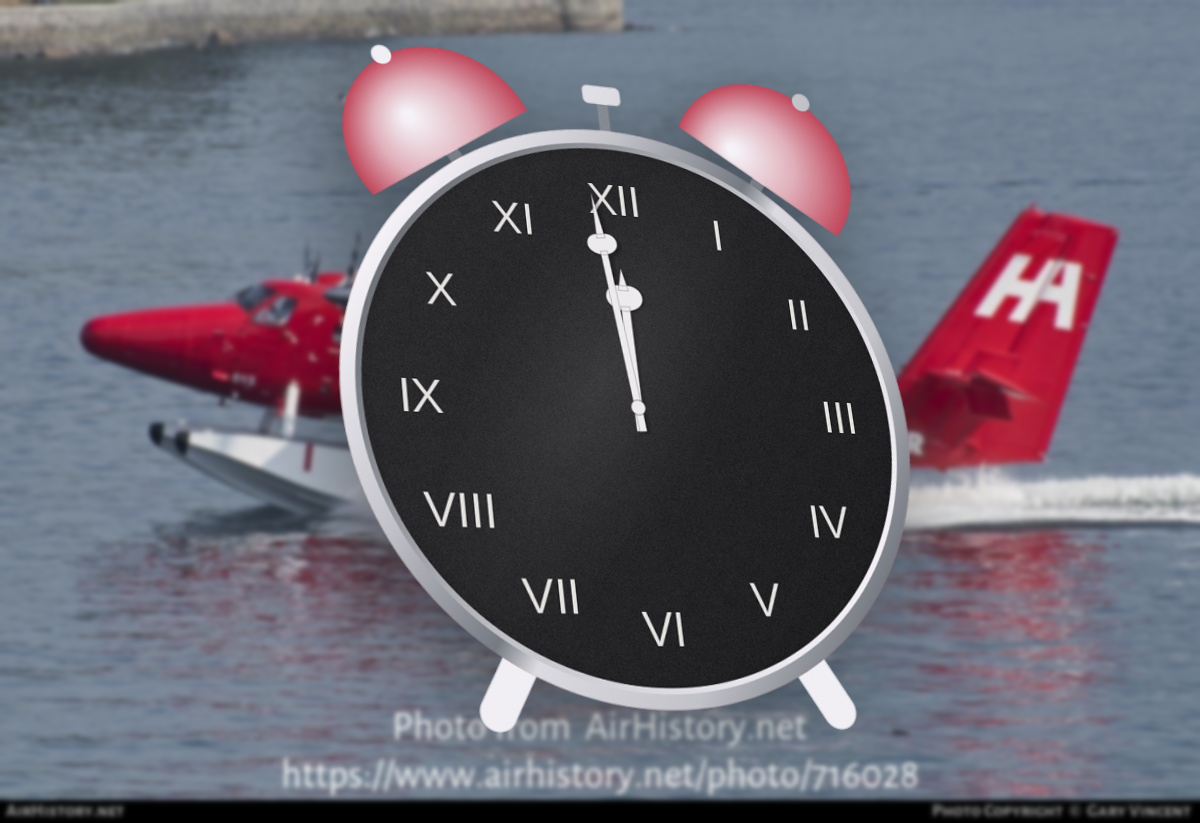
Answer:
11.59
